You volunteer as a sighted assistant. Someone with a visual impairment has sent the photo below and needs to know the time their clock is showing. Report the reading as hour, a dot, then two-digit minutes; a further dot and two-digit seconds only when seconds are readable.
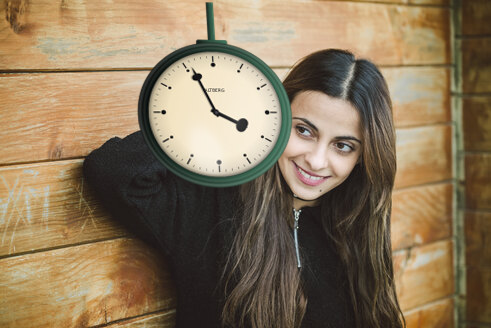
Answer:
3.56
